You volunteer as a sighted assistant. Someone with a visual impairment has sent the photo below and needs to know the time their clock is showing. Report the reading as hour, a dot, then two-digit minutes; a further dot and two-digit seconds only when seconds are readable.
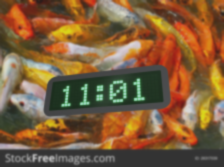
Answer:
11.01
